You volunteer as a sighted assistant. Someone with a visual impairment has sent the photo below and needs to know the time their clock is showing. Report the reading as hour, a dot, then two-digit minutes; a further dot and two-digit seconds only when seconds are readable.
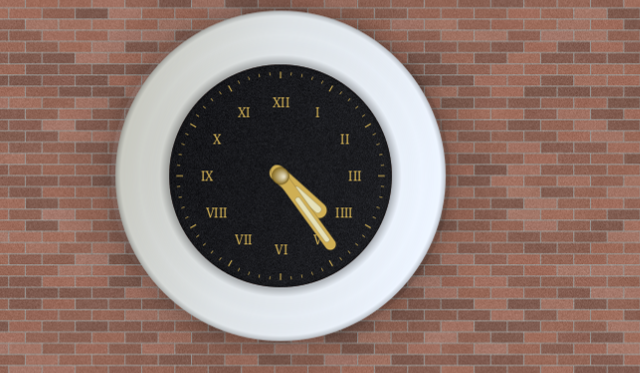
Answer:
4.24
